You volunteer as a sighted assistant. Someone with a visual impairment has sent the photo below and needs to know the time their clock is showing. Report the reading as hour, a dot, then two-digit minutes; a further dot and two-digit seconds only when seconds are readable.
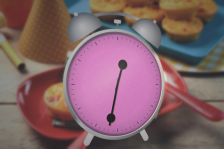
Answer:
12.32
